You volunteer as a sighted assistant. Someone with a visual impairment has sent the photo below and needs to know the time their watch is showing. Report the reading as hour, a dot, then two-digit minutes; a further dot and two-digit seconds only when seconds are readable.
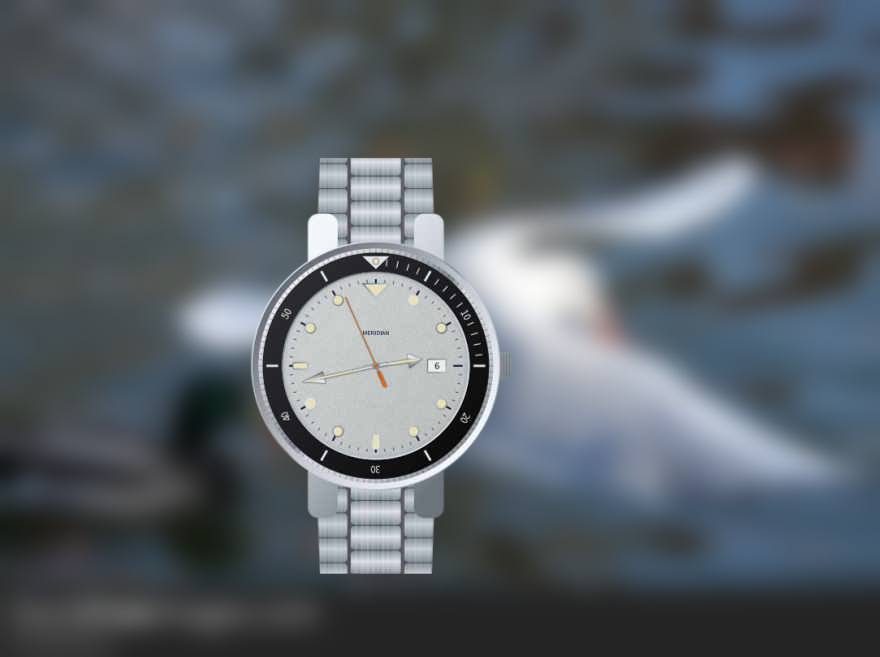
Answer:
2.42.56
